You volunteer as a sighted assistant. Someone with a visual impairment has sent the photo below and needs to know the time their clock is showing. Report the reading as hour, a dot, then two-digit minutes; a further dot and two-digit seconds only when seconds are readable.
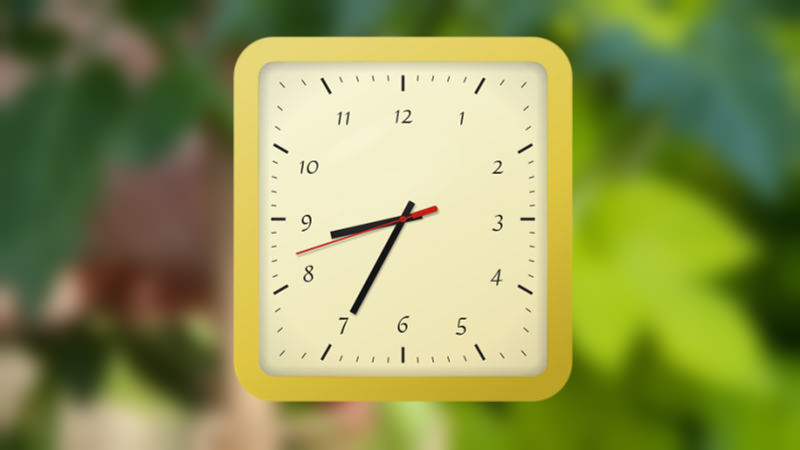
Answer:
8.34.42
